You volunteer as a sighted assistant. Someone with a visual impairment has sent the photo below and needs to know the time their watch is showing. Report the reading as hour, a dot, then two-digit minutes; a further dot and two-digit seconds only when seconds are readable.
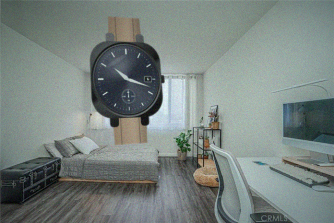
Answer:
10.18
